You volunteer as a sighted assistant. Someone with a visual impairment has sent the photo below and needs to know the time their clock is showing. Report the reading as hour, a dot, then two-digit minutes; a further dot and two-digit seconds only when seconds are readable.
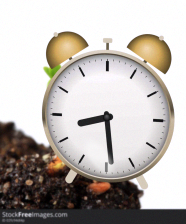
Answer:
8.29
